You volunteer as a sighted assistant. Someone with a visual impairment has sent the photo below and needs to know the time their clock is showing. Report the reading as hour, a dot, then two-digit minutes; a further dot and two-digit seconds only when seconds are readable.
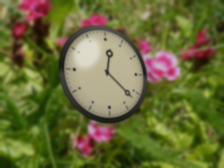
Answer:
12.22
